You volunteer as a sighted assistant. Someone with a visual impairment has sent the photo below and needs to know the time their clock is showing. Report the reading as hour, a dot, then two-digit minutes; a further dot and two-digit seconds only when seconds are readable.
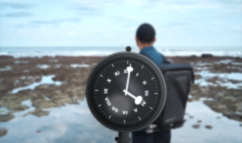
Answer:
4.01
